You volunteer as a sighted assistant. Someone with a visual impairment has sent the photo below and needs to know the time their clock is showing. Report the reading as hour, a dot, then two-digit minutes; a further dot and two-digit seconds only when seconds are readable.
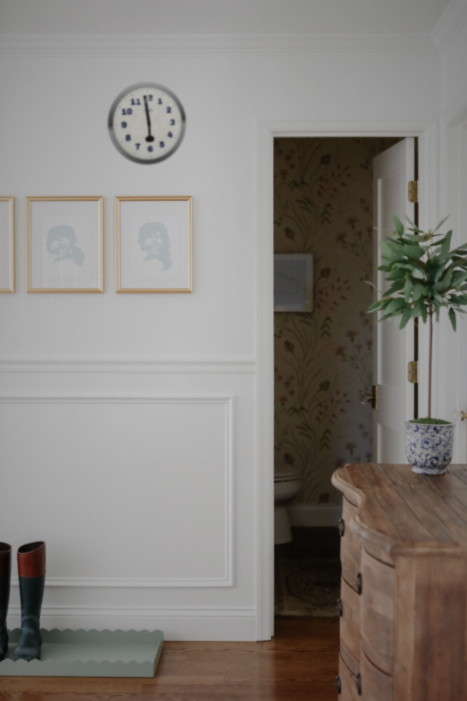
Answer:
5.59
